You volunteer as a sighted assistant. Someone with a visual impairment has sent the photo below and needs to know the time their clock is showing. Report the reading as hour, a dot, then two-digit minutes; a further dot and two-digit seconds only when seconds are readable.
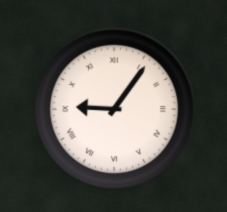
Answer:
9.06
